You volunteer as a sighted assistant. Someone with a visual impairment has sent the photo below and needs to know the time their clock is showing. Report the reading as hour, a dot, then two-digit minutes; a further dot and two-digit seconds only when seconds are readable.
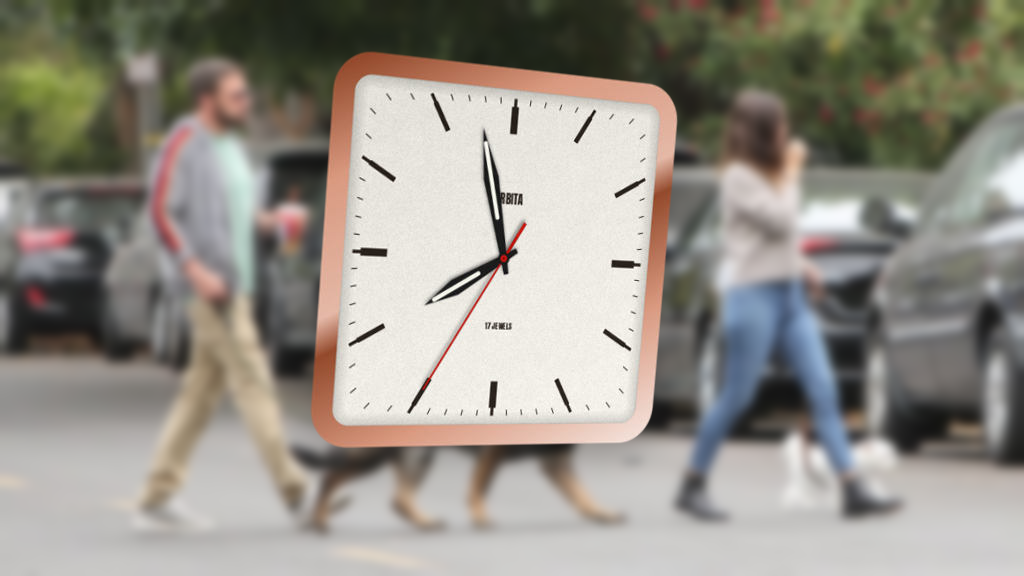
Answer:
7.57.35
